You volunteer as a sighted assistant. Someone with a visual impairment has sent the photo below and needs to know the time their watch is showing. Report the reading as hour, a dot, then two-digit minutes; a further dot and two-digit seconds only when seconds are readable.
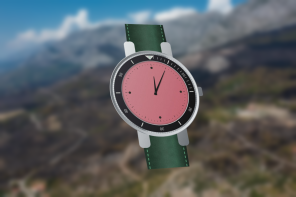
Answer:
12.05
